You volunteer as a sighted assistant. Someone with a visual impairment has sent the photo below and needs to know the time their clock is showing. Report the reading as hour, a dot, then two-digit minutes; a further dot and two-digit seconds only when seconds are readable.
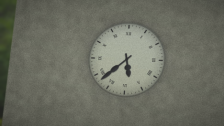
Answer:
5.38
